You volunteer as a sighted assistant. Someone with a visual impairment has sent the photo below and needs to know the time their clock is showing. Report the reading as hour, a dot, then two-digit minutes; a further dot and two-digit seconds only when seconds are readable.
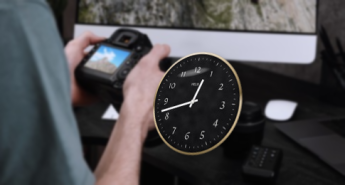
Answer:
12.42
